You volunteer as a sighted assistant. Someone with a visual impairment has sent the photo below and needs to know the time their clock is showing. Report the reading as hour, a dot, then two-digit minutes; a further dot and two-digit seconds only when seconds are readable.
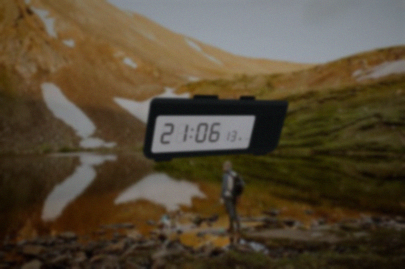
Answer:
21.06
